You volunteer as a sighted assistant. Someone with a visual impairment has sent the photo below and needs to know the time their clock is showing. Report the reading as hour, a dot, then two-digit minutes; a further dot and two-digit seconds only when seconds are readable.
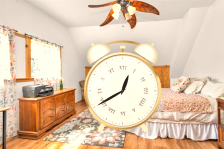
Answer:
12.40
